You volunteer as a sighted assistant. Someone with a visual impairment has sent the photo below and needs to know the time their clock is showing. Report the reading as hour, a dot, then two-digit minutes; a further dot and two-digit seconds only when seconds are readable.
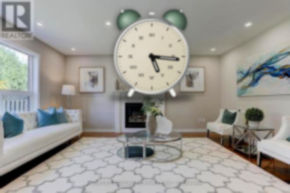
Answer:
5.16
